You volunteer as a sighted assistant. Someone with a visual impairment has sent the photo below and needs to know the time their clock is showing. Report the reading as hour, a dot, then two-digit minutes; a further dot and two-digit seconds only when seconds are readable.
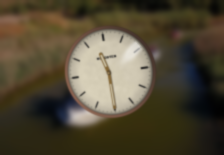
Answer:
11.30
